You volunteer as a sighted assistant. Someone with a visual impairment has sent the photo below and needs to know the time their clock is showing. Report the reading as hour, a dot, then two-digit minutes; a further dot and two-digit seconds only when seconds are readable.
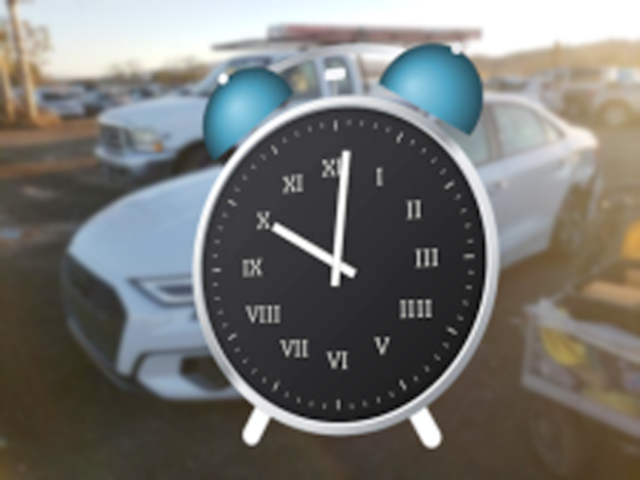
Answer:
10.01
